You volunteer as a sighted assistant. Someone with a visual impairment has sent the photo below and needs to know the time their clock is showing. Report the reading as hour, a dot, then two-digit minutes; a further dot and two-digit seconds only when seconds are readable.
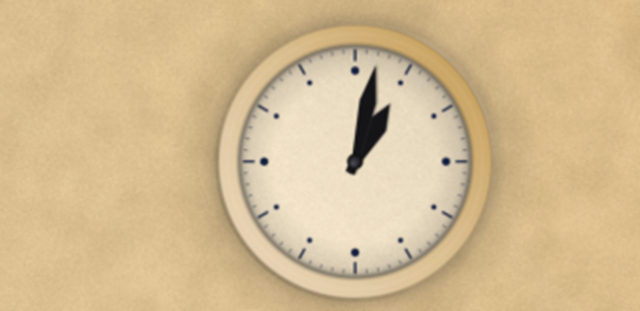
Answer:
1.02
